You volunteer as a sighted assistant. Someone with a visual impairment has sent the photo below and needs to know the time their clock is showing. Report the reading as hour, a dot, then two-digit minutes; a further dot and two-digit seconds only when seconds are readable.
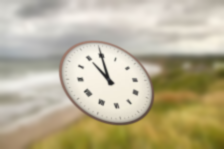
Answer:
11.00
